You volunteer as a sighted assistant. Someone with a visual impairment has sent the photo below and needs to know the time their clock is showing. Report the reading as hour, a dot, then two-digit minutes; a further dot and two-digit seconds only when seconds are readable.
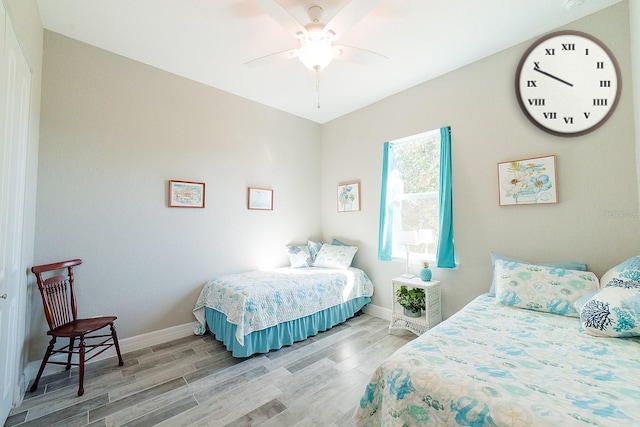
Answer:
9.49
